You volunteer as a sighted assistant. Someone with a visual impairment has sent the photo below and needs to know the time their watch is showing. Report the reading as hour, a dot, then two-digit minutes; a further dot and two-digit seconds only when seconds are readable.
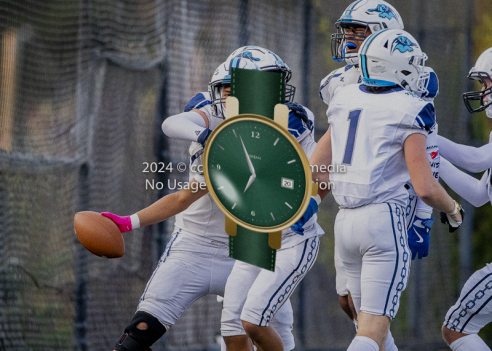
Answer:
6.56
